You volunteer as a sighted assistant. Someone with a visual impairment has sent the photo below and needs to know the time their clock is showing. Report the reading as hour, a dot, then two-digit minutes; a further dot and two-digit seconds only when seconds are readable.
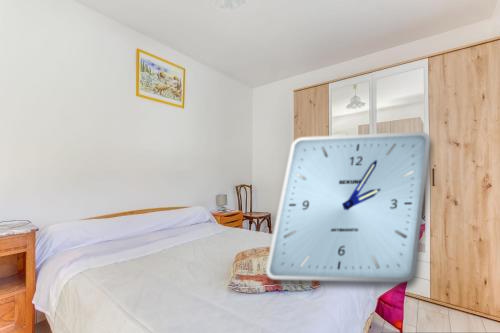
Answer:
2.04
